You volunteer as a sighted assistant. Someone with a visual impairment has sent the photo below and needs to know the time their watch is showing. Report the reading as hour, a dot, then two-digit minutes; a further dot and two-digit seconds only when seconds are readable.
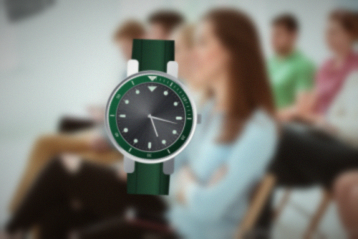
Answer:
5.17
